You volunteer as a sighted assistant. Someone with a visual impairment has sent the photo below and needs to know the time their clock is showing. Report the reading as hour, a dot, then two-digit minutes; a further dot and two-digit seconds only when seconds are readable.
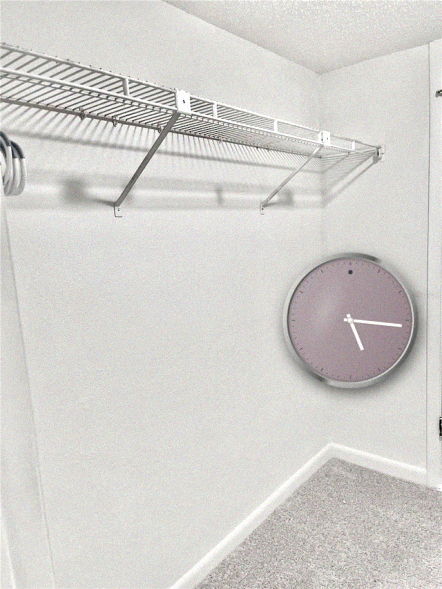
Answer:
5.16
